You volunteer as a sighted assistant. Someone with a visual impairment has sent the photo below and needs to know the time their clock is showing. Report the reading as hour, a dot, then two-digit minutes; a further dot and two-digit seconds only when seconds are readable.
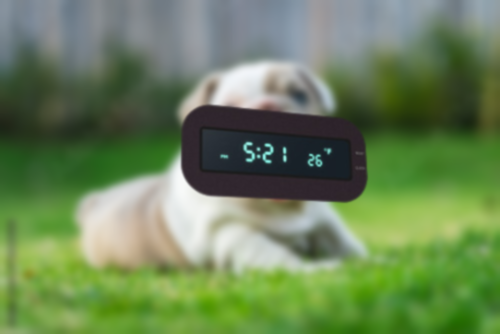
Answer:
5.21
